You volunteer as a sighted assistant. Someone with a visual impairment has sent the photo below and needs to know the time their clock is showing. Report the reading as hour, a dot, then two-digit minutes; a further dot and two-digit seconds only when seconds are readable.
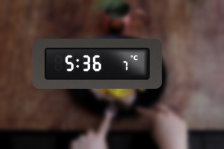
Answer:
5.36
